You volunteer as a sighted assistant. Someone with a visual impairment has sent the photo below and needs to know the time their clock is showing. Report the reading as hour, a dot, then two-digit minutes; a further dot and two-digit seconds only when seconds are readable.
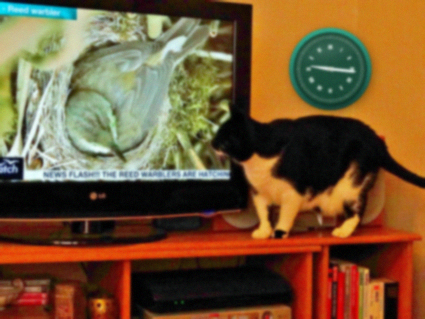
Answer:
9.16
